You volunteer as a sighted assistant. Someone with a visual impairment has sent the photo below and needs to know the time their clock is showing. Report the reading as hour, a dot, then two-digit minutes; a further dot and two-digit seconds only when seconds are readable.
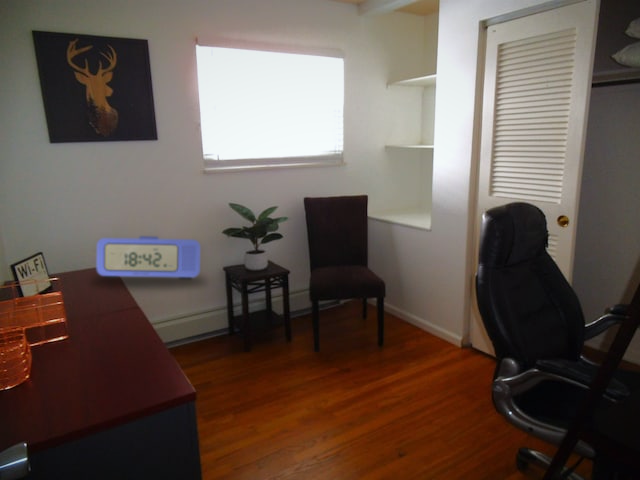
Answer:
18.42
